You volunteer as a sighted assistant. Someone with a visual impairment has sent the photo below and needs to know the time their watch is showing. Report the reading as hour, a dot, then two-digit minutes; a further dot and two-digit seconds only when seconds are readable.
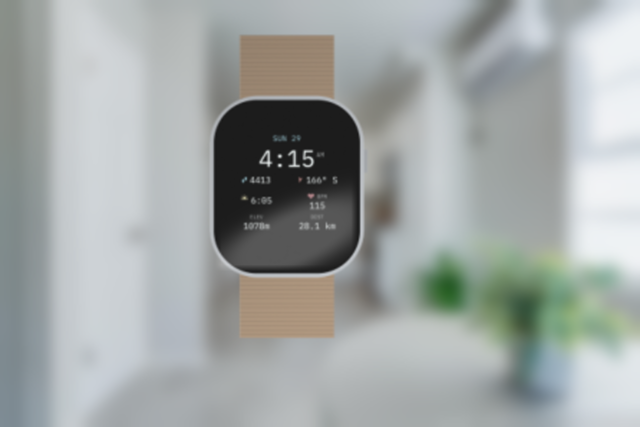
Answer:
4.15
